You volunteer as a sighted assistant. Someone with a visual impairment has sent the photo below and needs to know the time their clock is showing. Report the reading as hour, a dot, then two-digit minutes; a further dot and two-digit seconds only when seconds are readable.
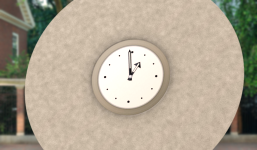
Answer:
12.59
